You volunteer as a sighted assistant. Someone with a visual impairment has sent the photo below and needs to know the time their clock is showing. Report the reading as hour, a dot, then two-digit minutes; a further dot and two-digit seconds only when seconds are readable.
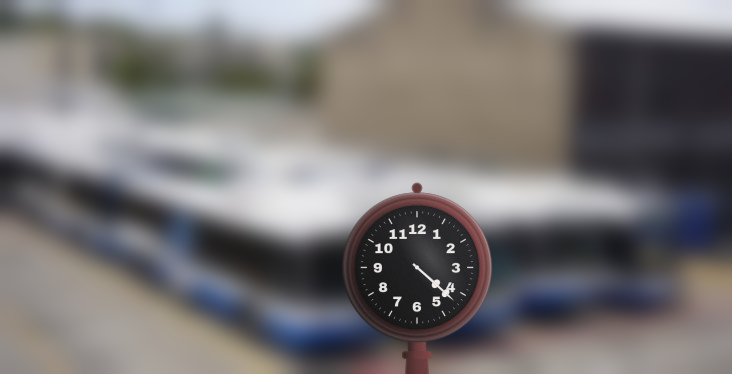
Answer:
4.22
